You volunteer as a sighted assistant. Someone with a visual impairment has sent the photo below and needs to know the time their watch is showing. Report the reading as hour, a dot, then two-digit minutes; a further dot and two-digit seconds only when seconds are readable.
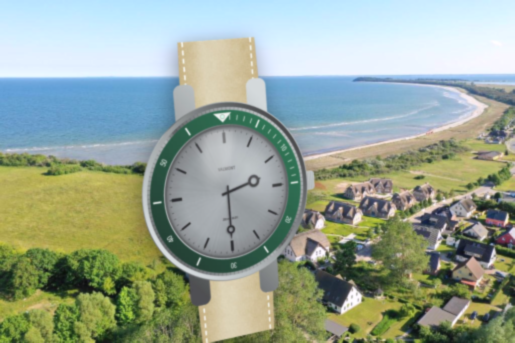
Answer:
2.30
